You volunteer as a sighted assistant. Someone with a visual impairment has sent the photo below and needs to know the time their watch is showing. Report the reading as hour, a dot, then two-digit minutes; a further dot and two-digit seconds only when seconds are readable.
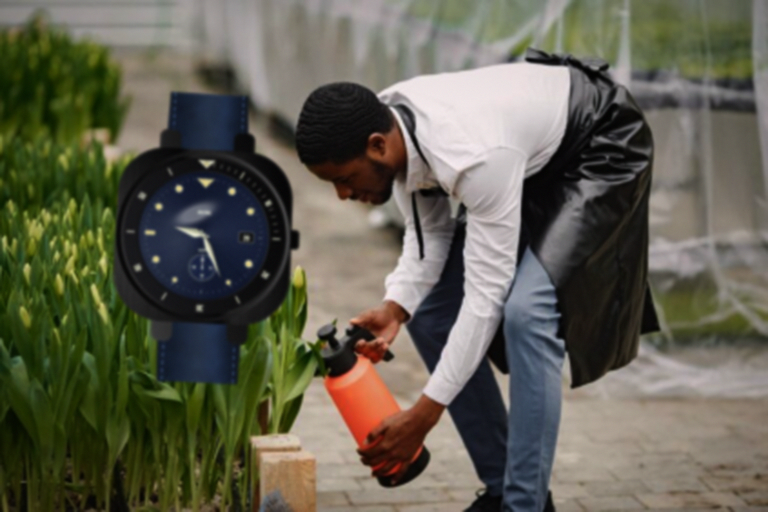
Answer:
9.26
